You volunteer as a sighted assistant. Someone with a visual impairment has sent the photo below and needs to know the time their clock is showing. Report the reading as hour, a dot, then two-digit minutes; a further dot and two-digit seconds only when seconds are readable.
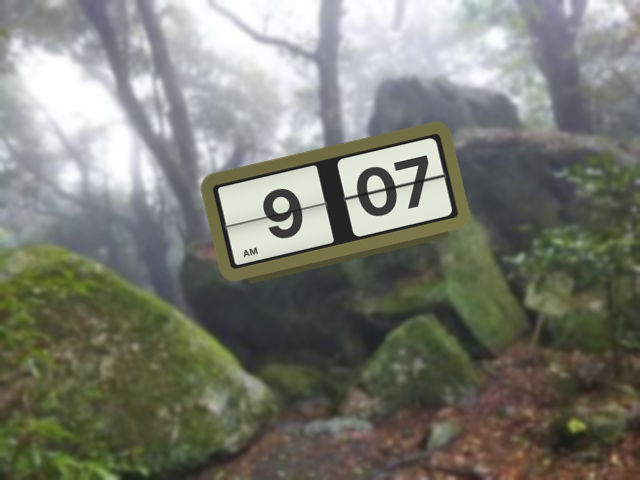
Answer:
9.07
